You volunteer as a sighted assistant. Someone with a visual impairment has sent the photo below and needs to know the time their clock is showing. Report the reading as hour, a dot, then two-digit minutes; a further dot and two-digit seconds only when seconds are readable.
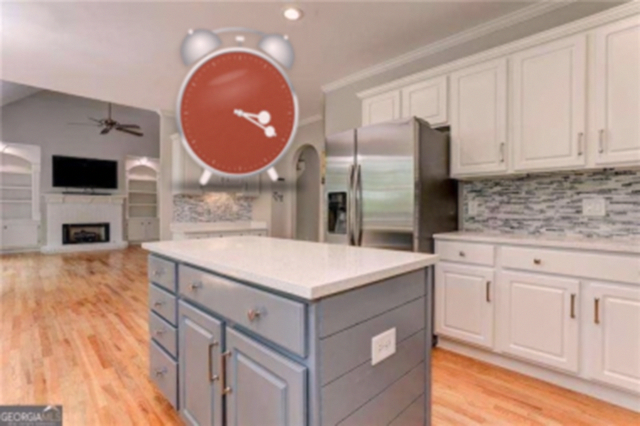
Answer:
3.20
